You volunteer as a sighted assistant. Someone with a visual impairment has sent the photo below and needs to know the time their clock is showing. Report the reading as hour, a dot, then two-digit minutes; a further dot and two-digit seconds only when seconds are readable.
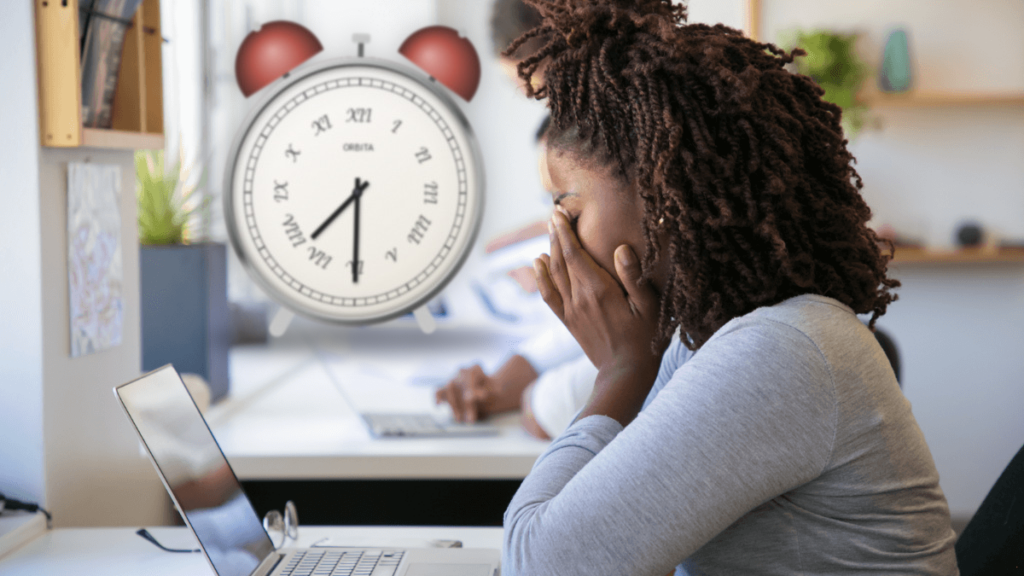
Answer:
7.30
